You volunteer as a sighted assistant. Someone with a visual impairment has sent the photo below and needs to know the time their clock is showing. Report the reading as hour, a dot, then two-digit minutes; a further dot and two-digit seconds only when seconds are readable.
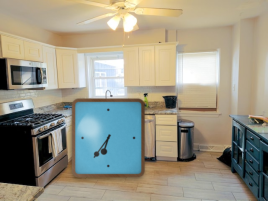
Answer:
6.36
